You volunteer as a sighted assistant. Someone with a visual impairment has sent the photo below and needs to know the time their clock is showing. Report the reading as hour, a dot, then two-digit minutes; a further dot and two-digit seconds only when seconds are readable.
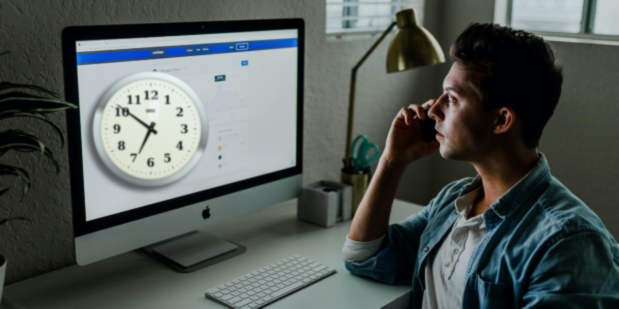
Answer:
6.51
